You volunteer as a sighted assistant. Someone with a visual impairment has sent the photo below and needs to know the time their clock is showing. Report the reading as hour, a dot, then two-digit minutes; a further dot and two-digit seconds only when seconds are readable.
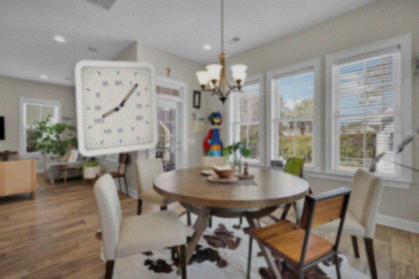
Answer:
8.07
